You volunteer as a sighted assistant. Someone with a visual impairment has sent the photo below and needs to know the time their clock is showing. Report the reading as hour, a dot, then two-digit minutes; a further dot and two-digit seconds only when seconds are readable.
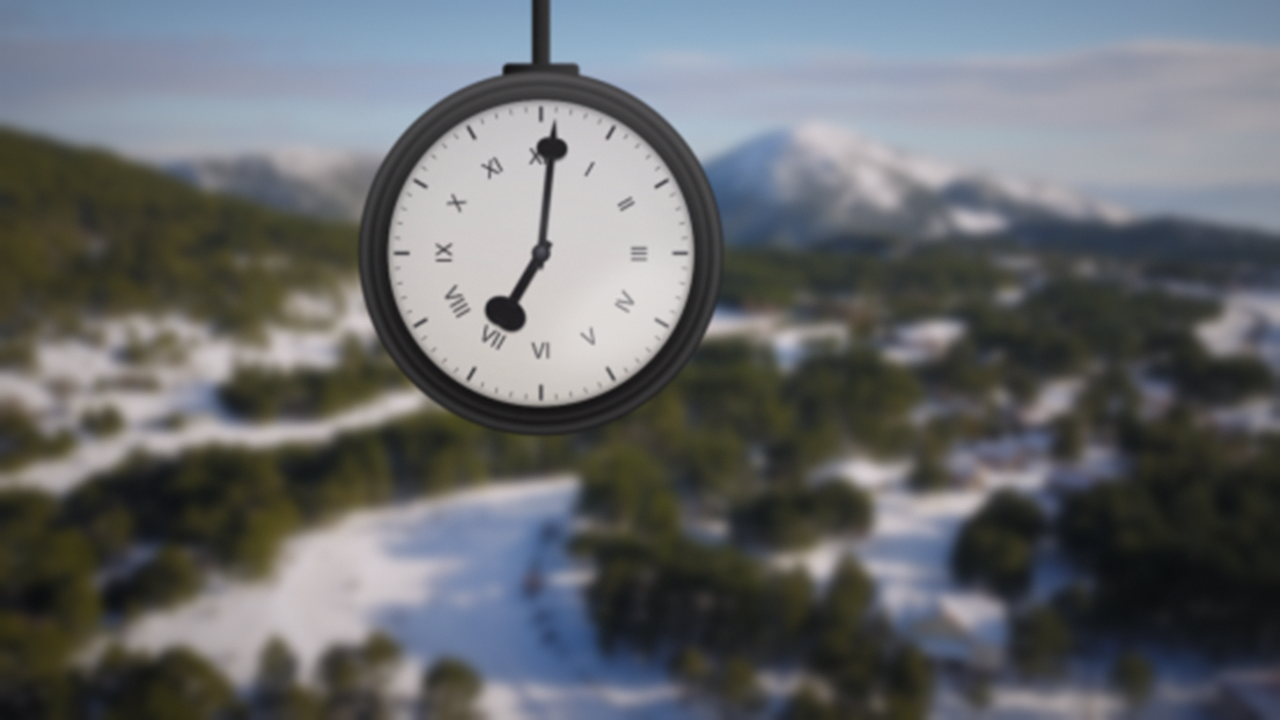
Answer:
7.01
